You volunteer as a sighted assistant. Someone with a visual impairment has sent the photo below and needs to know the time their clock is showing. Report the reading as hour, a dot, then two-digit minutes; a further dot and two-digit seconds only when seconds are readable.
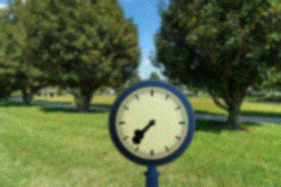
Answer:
7.37
